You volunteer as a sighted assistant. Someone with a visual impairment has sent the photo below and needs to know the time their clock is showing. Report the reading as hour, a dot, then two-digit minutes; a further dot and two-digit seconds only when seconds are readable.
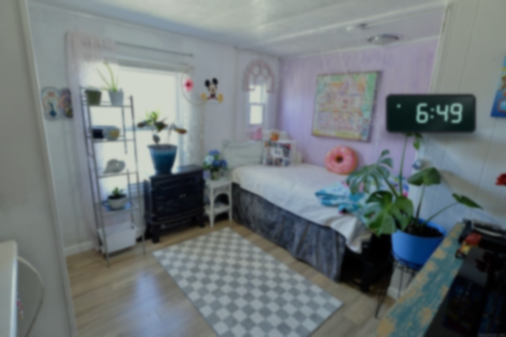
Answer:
6.49
